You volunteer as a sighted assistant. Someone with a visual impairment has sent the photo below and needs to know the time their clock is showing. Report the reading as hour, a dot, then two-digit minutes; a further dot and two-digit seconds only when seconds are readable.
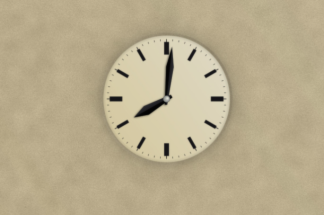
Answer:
8.01
